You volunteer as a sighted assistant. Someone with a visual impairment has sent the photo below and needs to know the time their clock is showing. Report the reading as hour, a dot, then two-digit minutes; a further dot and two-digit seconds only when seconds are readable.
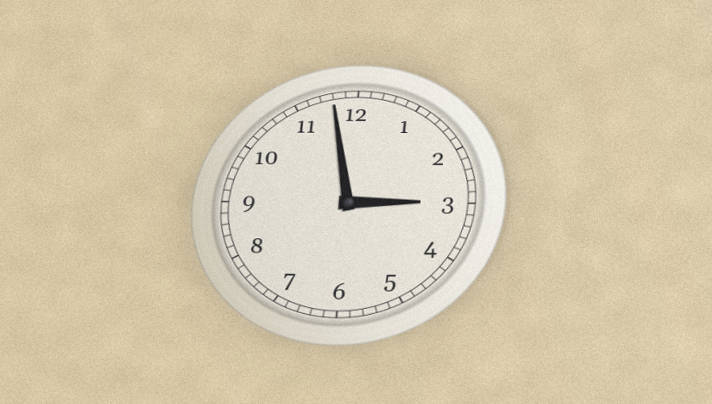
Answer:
2.58
